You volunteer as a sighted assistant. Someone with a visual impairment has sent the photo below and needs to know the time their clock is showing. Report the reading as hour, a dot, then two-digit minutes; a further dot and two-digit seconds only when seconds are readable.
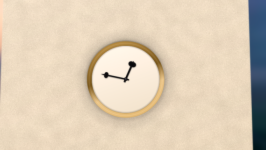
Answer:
12.47
